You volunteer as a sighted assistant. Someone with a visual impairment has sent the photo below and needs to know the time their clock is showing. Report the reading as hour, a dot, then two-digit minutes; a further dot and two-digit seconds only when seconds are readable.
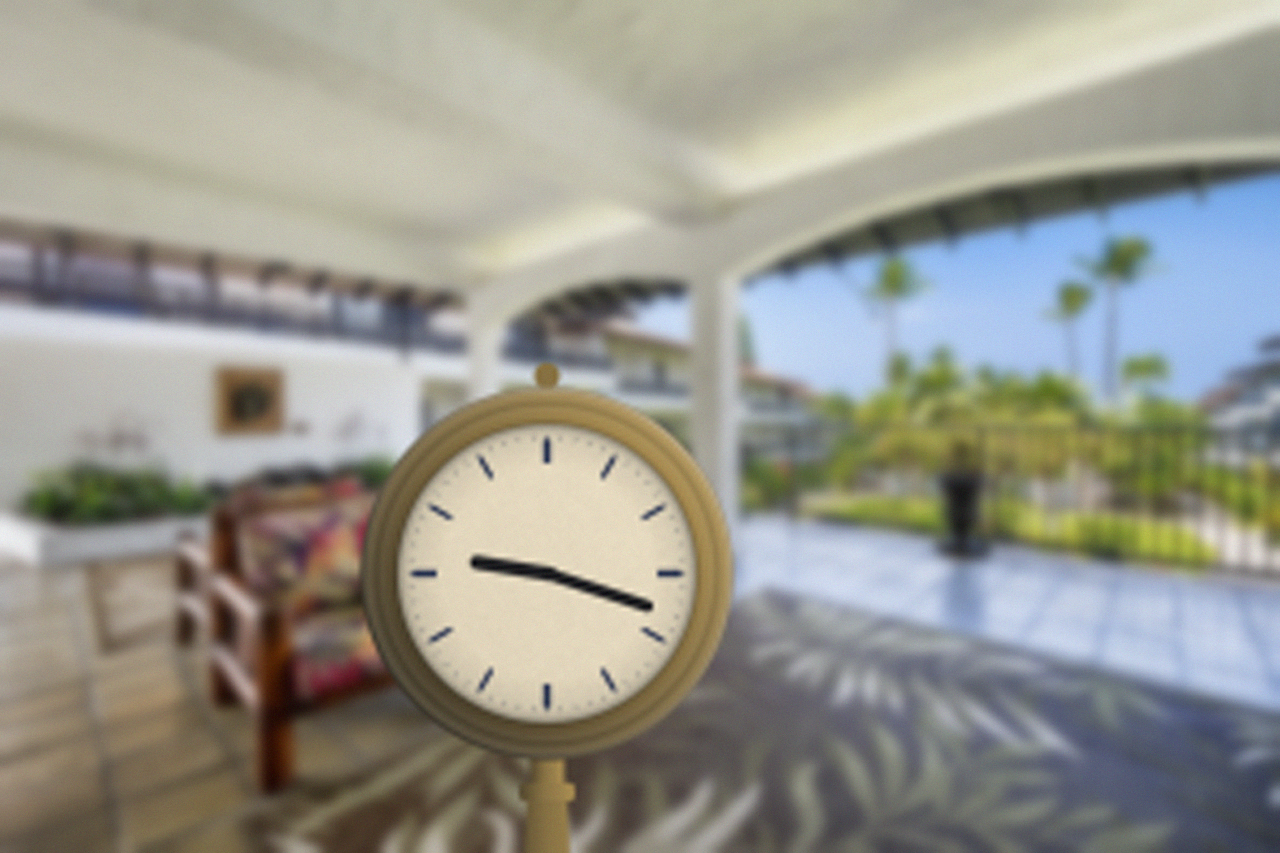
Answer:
9.18
